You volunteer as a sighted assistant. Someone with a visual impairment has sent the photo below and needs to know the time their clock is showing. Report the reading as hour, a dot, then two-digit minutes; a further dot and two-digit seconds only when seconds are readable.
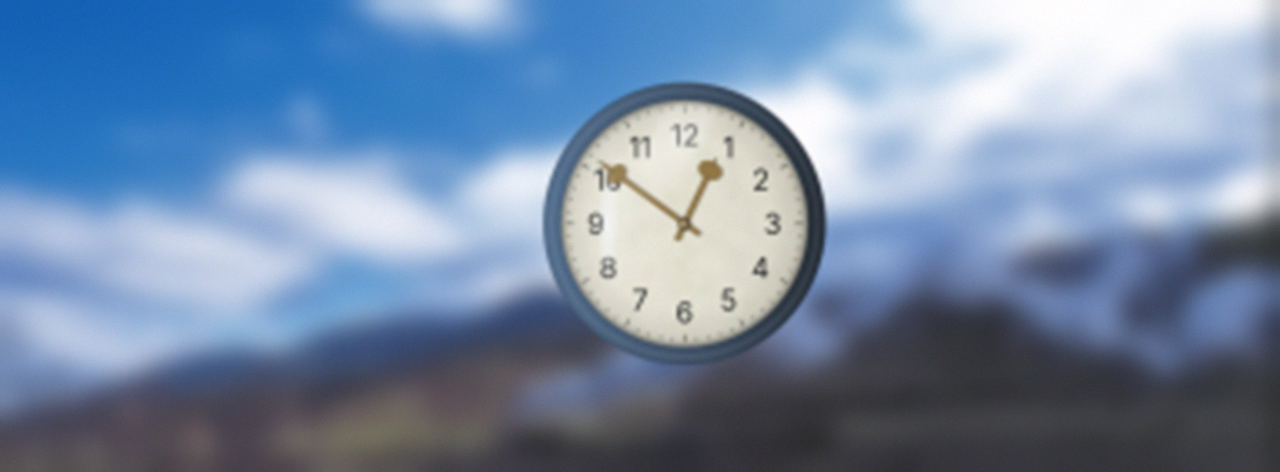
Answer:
12.51
